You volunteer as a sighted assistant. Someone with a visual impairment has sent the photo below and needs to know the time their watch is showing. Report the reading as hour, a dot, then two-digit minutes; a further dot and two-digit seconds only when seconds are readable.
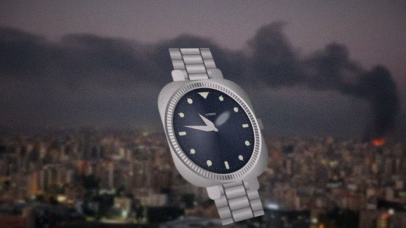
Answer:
10.47
